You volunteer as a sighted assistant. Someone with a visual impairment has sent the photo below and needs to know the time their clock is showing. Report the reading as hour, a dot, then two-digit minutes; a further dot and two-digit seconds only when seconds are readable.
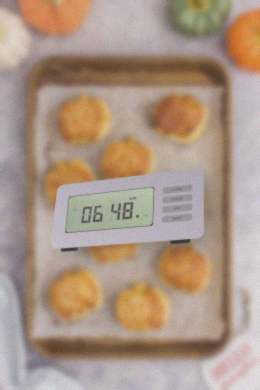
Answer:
6.48
